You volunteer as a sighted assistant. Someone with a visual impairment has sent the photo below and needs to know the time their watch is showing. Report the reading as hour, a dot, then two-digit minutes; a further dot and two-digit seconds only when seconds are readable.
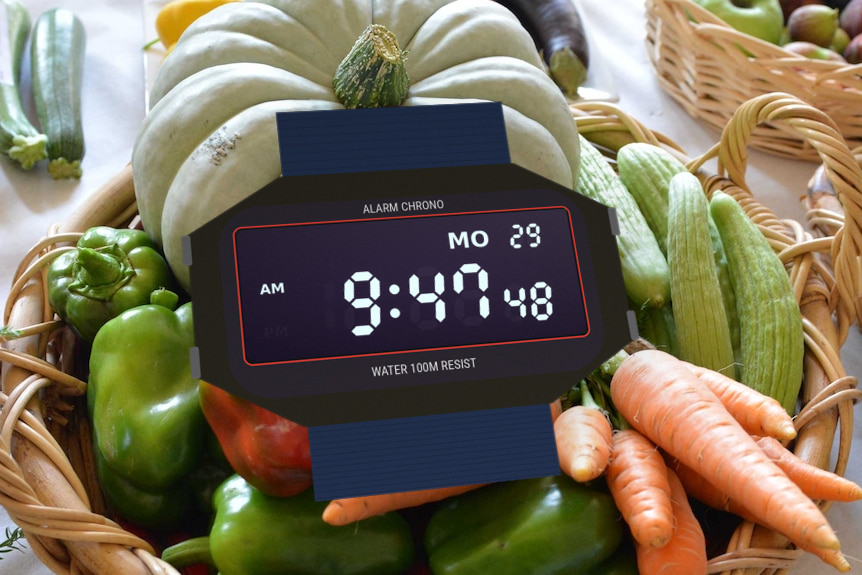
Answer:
9.47.48
